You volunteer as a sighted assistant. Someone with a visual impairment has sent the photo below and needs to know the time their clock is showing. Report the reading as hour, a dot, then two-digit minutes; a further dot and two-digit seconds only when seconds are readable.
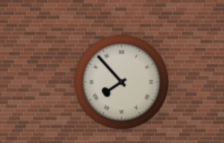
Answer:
7.53
